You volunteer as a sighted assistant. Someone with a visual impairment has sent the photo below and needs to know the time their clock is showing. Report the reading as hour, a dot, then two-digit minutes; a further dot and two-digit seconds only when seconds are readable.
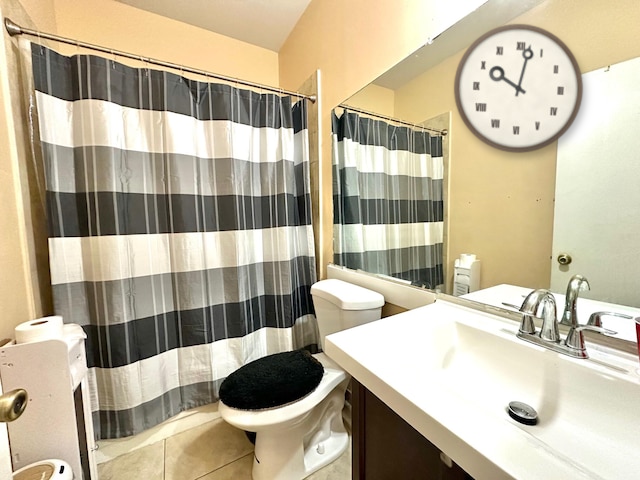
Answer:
10.02
